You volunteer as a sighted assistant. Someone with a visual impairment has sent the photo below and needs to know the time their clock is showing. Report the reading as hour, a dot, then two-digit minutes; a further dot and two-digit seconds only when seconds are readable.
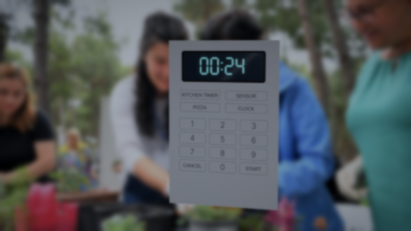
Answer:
0.24
